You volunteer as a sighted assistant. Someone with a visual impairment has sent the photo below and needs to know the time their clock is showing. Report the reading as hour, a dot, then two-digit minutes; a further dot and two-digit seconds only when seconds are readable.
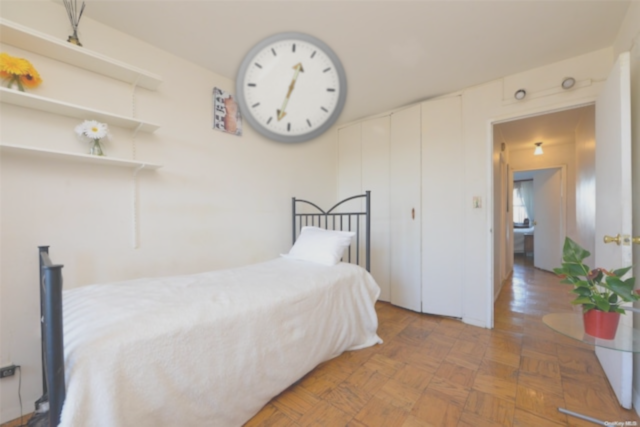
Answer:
12.33
